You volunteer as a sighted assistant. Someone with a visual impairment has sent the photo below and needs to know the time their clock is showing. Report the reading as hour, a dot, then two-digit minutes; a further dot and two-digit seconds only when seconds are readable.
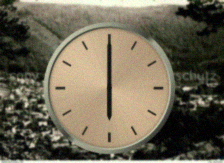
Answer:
6.00
